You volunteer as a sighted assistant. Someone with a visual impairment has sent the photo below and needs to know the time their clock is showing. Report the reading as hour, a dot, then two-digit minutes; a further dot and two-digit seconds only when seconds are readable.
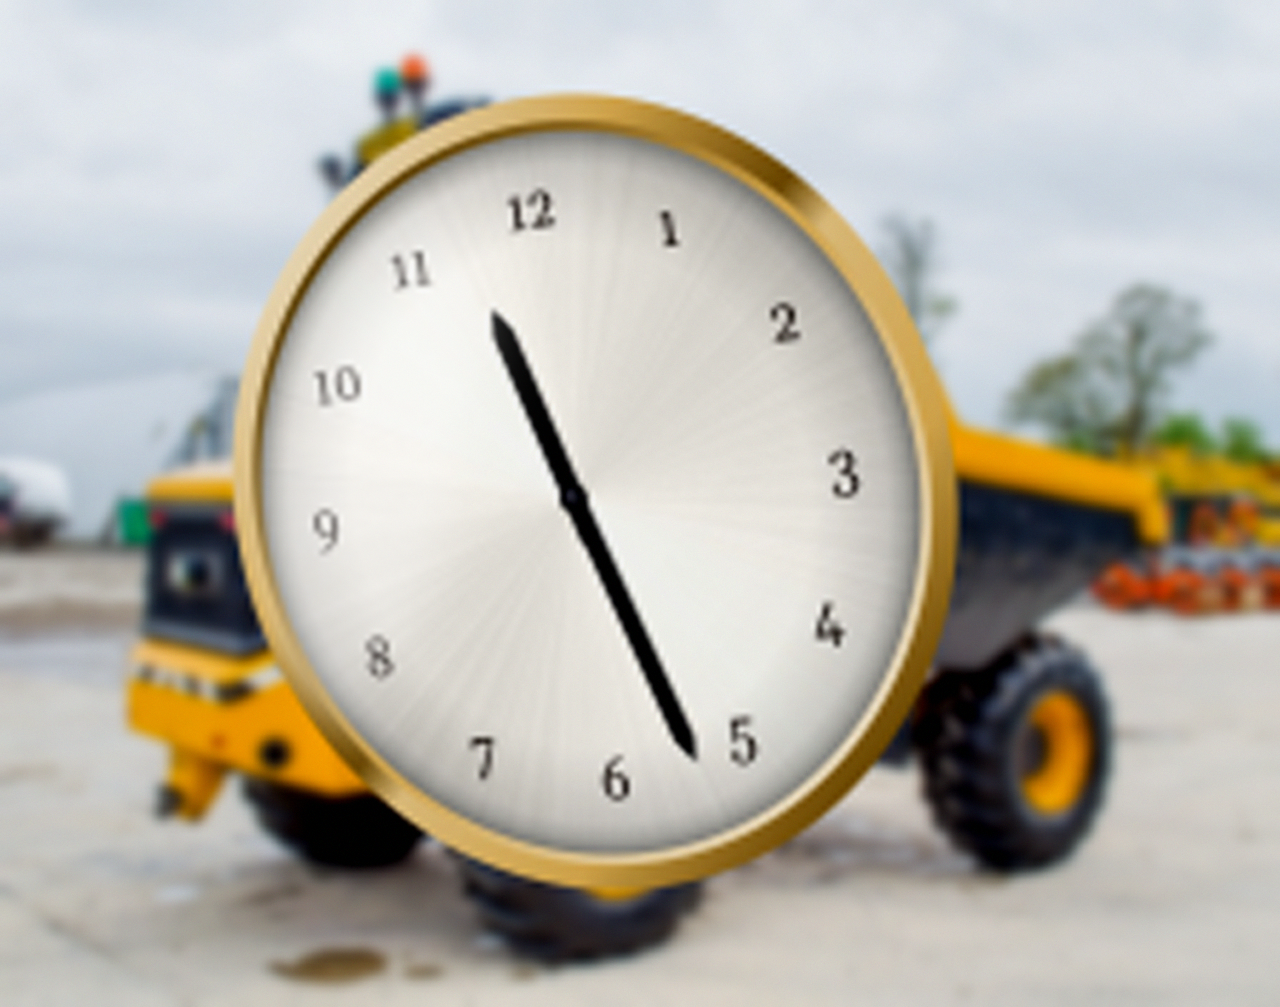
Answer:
11.27
